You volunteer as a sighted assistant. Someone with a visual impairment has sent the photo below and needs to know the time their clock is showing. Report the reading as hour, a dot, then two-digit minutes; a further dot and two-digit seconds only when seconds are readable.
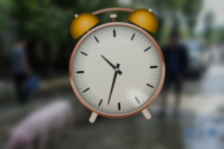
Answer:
10.33
